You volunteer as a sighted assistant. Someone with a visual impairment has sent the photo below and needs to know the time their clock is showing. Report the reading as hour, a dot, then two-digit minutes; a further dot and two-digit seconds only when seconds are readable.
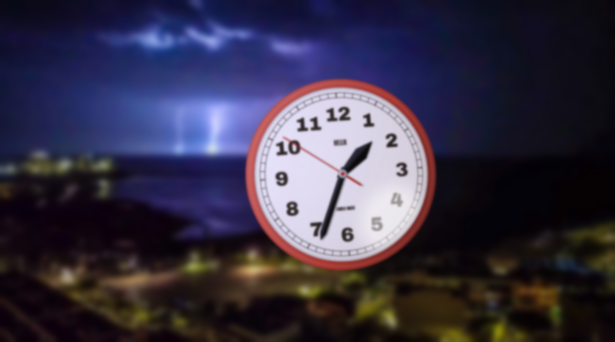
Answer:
1.33.51
